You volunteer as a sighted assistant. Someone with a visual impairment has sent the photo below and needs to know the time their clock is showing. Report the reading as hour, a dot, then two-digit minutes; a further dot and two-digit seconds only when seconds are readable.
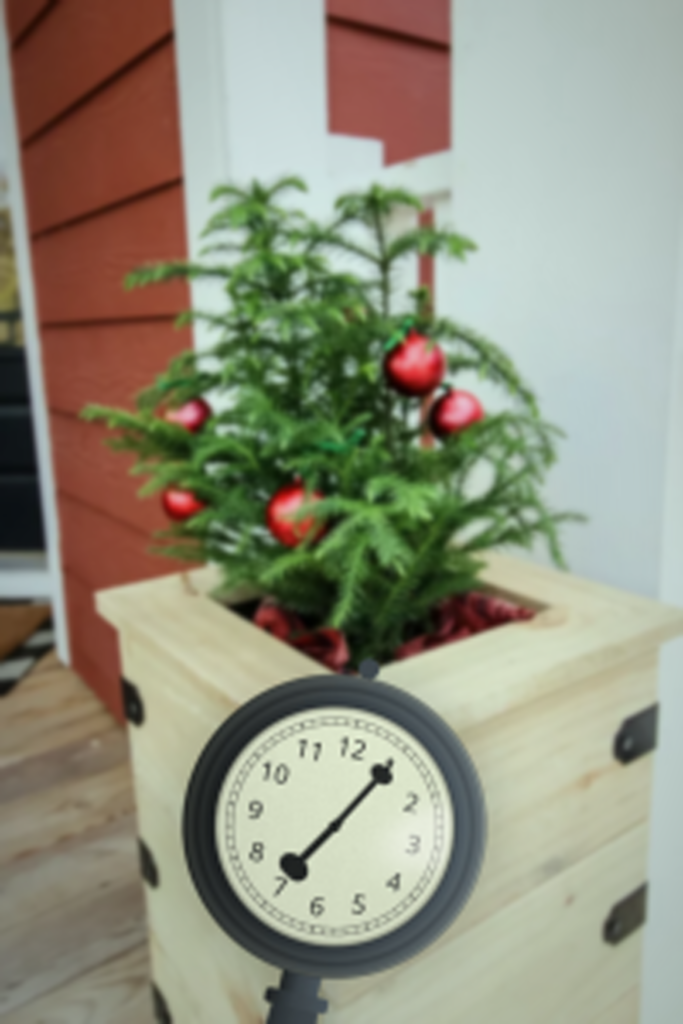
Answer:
7.05
